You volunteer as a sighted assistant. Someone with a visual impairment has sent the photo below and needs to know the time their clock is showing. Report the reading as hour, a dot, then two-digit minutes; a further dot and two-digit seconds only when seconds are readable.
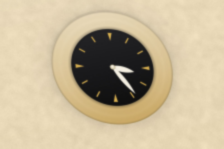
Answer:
3.24
